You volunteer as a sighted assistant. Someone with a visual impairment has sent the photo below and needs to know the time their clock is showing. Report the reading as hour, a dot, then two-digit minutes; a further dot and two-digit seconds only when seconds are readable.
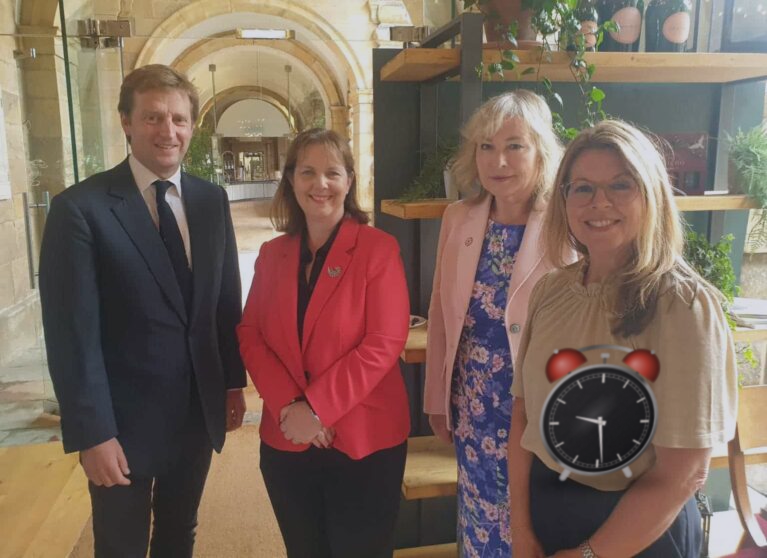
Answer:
9.29
